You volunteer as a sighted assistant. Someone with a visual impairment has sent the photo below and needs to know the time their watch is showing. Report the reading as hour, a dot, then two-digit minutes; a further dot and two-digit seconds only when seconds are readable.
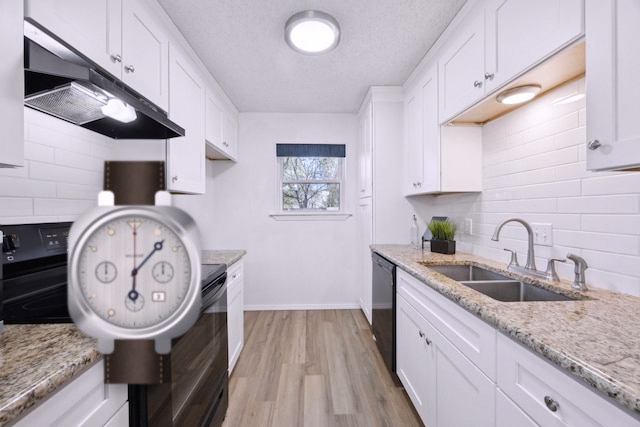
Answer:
6.07
